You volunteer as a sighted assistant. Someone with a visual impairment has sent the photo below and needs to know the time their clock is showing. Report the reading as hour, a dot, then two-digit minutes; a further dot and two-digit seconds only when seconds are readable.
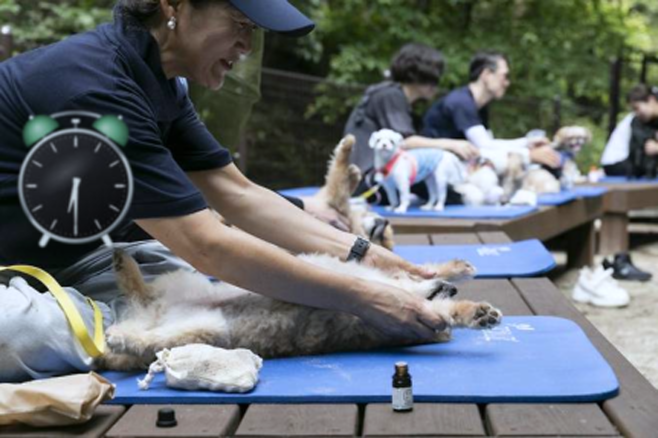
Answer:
6.30
